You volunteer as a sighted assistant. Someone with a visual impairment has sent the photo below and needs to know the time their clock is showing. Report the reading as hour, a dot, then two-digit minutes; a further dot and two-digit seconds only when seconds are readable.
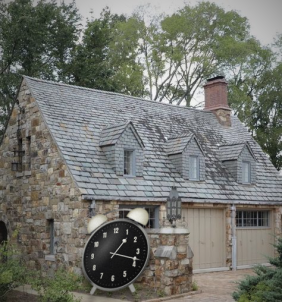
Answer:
1.18
